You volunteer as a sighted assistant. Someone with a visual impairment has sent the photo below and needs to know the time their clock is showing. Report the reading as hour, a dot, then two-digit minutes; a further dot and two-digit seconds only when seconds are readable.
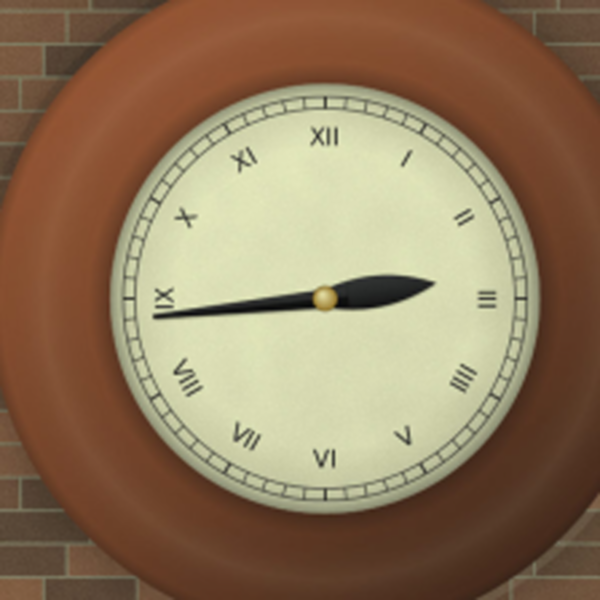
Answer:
2.44
